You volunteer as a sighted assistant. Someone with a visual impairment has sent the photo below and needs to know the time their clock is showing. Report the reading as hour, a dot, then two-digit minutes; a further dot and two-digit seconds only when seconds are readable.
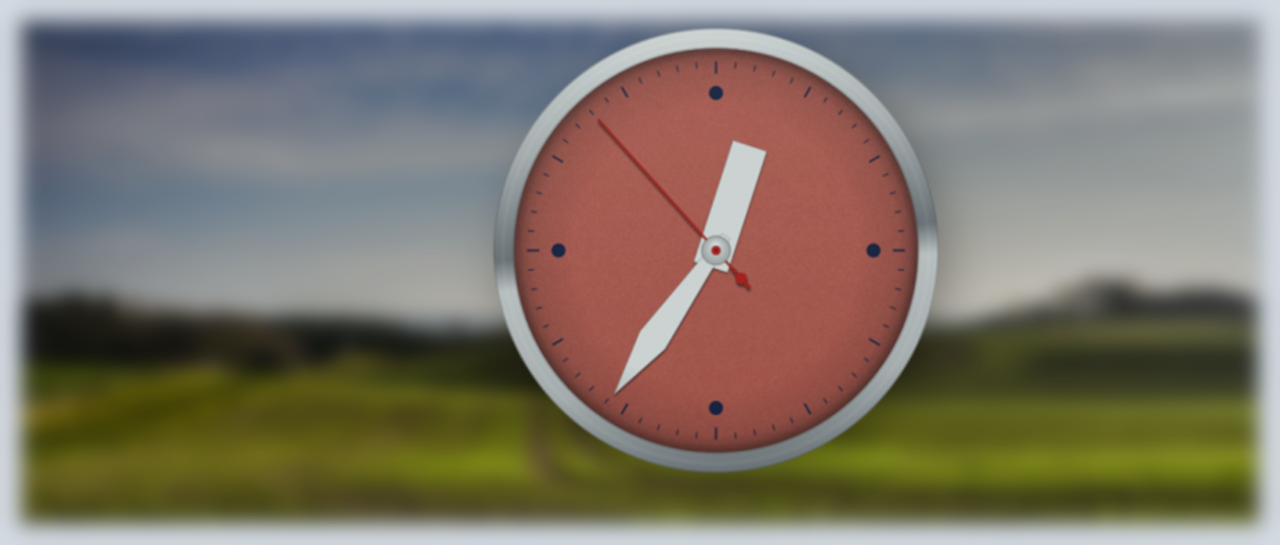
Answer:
12.35.53
